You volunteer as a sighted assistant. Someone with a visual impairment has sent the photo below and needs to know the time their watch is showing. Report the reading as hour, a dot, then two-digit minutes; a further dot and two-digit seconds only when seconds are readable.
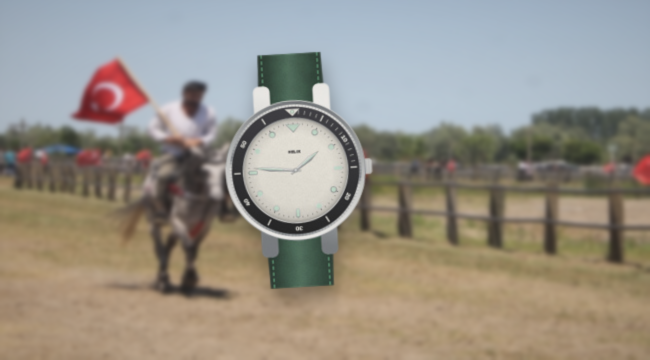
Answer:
1.46
